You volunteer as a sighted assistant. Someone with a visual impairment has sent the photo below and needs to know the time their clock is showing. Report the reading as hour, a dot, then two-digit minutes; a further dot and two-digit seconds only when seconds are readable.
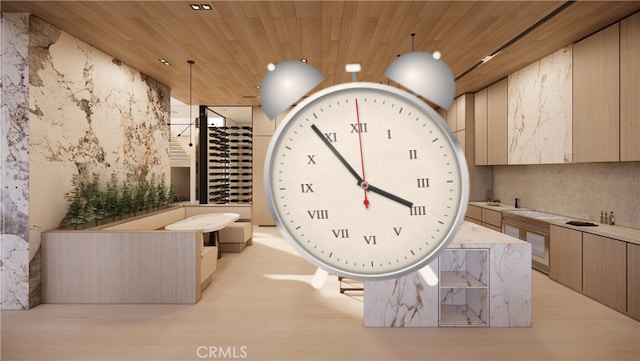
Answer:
3.54.00
